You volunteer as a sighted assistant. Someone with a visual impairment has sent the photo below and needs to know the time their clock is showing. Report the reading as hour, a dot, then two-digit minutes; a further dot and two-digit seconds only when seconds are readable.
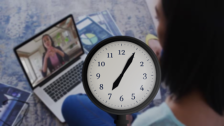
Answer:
7.05
